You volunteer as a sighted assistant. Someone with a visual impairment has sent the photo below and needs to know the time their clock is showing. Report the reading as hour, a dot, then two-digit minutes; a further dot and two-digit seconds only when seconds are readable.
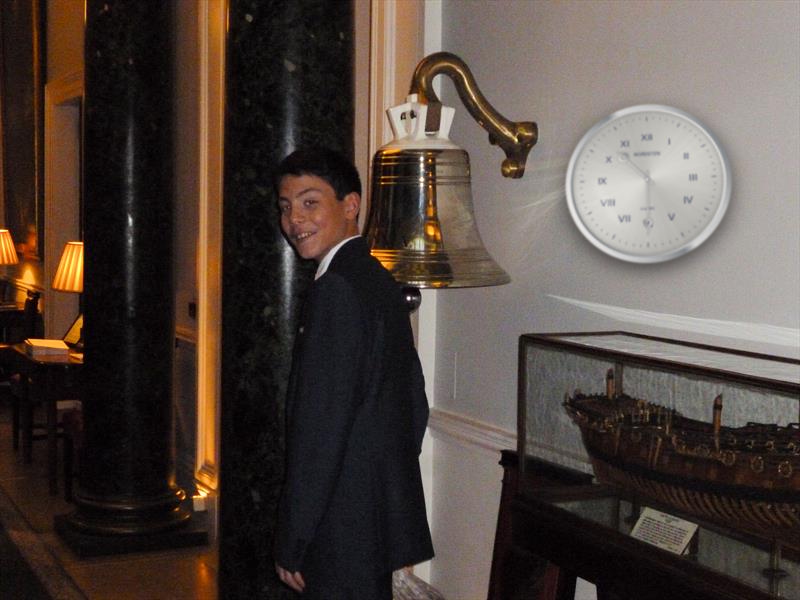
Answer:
10.30
